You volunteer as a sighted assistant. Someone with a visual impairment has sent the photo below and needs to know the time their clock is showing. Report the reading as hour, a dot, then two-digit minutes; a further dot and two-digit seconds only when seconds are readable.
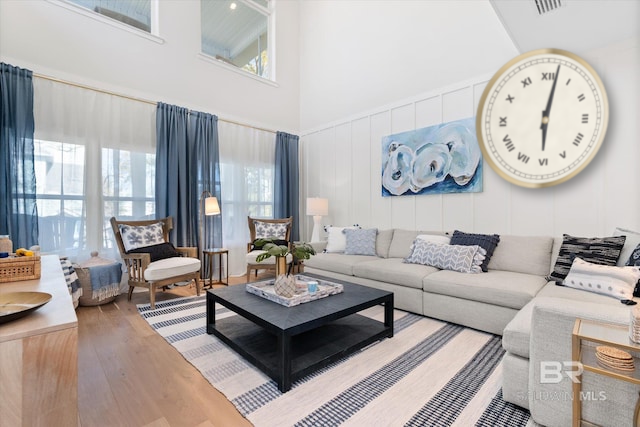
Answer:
6.02
